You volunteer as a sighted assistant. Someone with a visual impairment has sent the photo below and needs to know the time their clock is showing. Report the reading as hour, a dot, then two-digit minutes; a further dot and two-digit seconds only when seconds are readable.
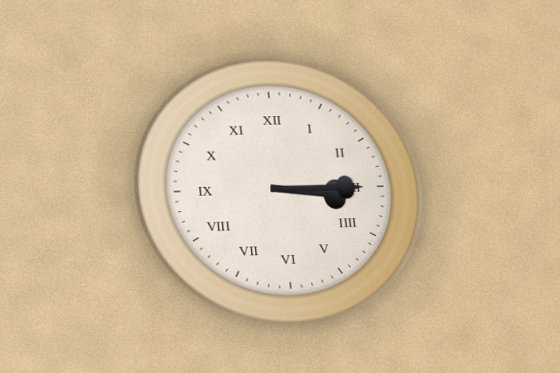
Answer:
3.15
